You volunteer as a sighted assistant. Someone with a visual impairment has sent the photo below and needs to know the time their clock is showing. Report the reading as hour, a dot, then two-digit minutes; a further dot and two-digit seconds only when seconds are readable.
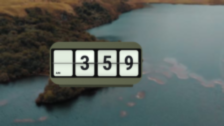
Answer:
3.59
